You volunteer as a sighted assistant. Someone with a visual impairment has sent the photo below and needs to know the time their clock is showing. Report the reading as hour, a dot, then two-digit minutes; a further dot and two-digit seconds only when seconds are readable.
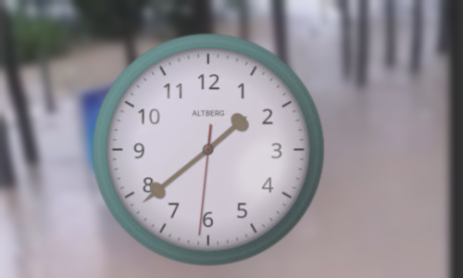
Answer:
1.38.31
